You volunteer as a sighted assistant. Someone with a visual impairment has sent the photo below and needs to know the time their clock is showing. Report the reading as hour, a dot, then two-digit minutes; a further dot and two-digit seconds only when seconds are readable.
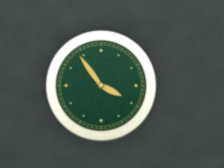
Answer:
3.54
